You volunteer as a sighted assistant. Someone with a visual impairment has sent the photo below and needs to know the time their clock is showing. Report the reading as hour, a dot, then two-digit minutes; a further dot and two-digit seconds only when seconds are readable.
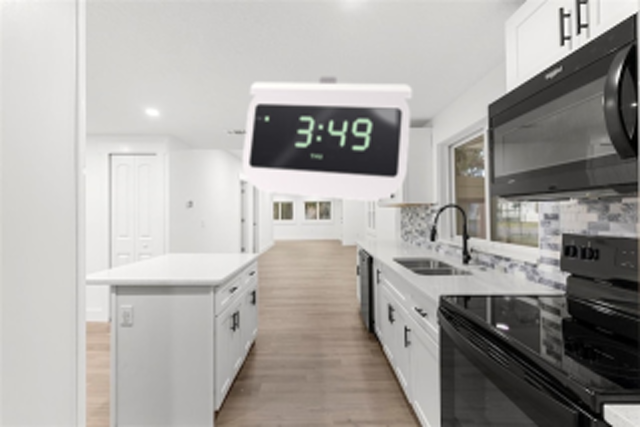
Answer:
3.49
